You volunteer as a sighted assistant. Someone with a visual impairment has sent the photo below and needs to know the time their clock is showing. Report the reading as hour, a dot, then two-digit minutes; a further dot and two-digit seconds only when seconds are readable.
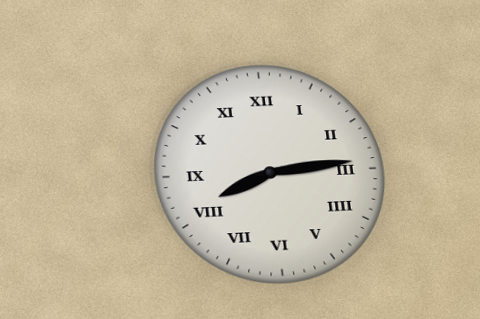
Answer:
8.14
